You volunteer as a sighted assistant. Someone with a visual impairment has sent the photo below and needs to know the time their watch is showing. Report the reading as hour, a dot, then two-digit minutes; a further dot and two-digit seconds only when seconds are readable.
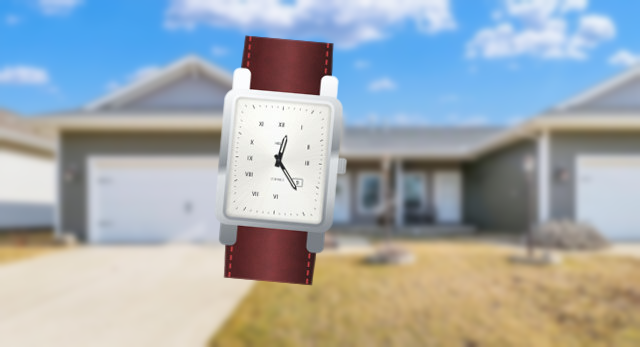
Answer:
12.24
